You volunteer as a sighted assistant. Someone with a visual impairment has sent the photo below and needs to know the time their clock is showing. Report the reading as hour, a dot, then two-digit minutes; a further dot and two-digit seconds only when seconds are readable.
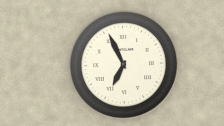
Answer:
6.56
